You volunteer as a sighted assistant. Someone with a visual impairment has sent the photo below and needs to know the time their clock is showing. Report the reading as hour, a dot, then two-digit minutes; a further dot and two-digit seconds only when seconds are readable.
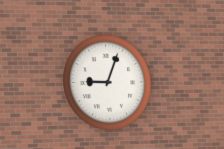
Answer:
9.04
